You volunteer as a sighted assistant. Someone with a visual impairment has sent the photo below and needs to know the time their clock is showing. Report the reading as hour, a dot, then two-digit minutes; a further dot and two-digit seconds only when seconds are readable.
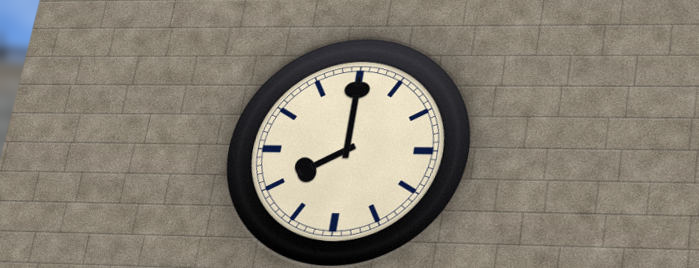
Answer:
8.00
